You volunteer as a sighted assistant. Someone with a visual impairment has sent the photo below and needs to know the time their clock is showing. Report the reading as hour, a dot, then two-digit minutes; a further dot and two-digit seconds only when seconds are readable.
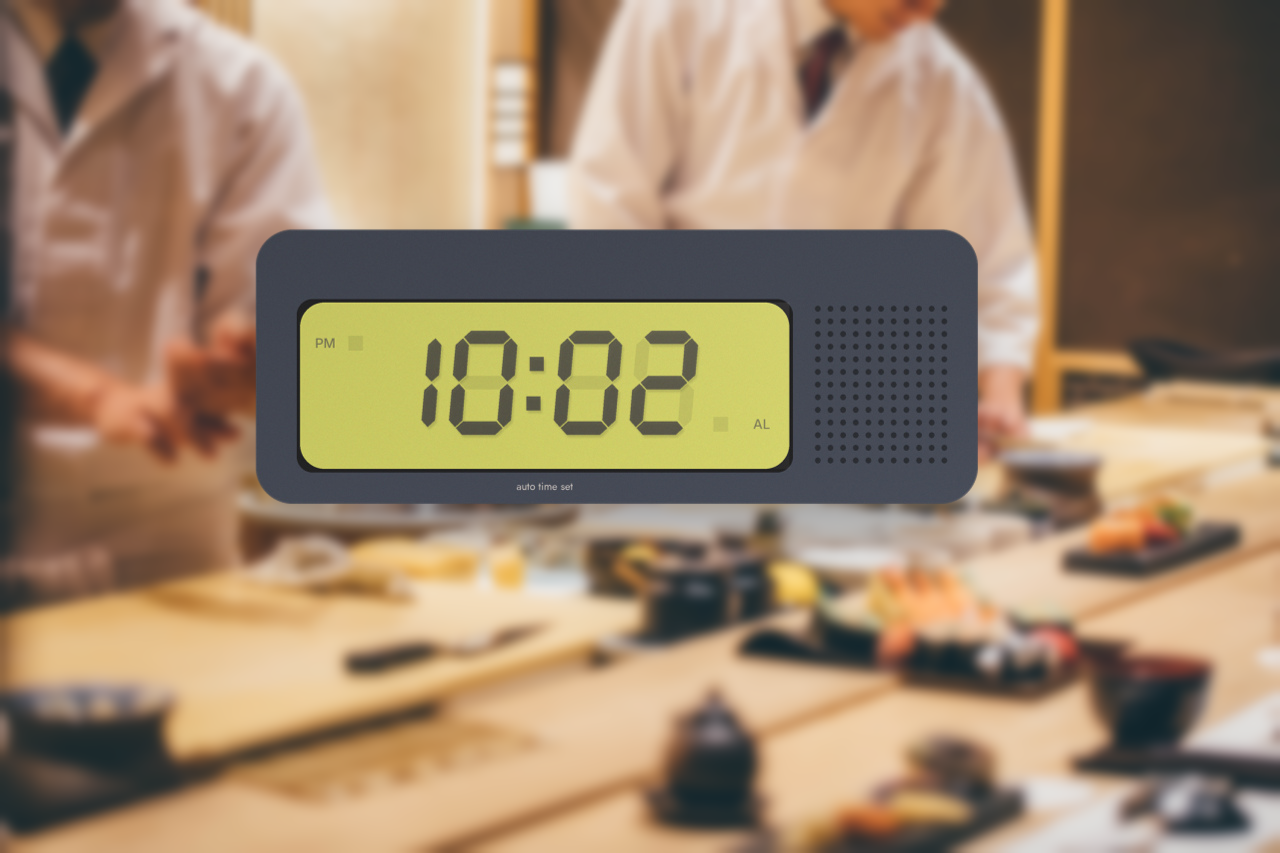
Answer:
10.02
